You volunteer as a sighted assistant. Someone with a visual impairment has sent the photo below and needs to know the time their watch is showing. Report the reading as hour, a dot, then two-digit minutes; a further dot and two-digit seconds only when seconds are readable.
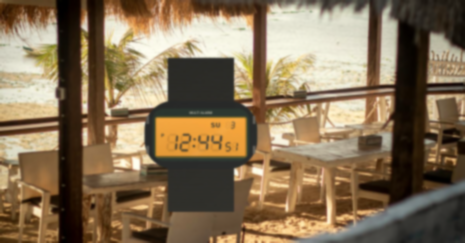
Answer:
12.44
